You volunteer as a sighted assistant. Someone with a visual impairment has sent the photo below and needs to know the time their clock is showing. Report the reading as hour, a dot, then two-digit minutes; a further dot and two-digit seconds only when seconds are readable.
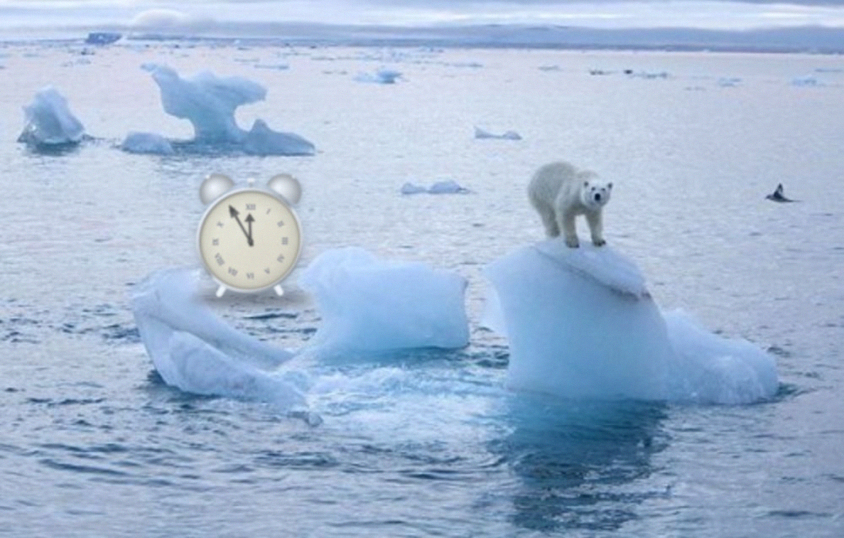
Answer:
11.55
